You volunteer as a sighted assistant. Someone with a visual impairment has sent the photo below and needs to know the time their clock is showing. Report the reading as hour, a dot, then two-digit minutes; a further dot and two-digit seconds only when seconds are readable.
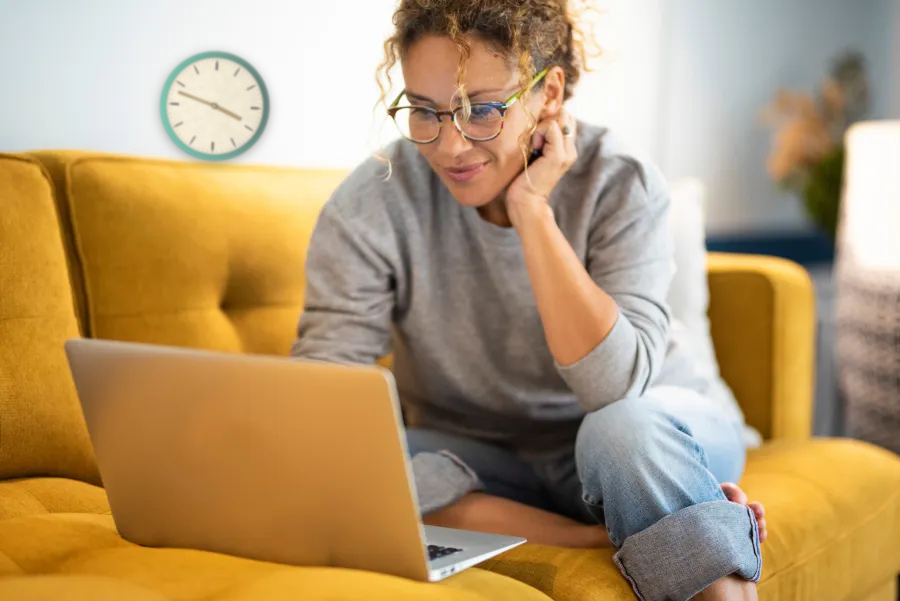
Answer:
3.48
